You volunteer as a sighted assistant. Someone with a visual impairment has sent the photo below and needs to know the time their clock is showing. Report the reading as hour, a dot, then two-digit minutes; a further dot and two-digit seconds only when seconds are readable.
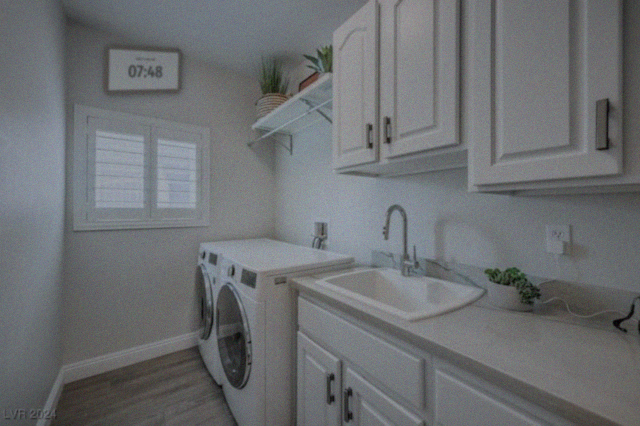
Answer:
7.48
